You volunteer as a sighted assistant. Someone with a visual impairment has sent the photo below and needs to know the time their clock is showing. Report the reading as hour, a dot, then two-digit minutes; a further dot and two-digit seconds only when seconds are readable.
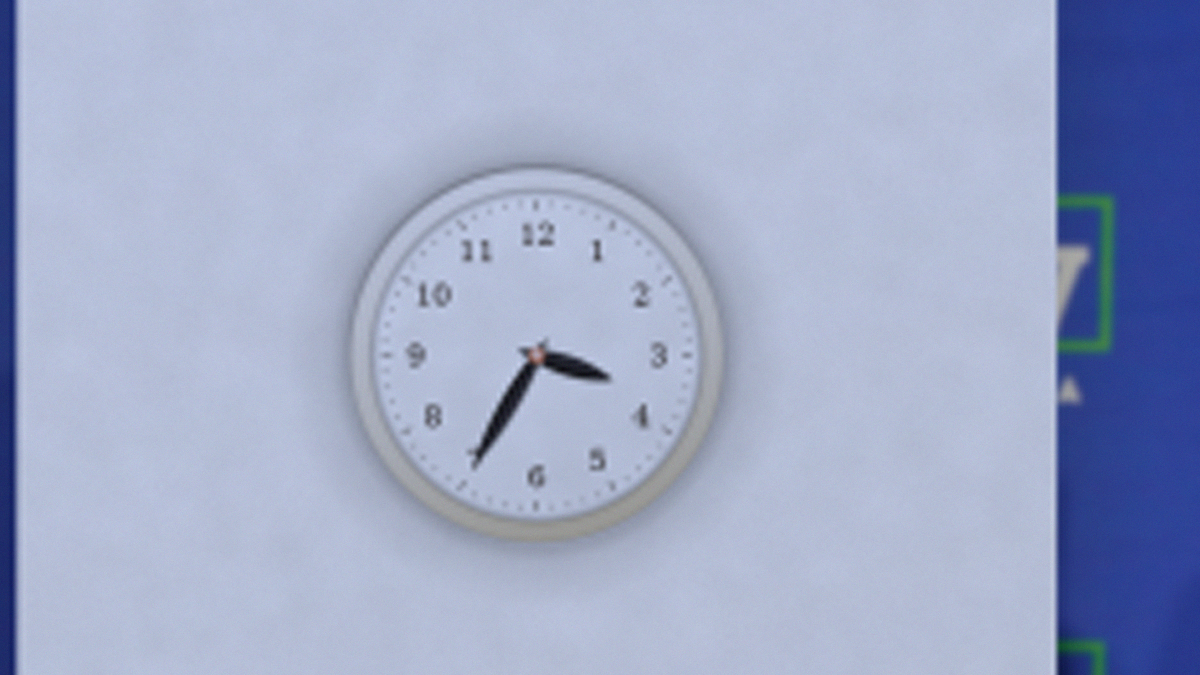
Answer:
3.35
